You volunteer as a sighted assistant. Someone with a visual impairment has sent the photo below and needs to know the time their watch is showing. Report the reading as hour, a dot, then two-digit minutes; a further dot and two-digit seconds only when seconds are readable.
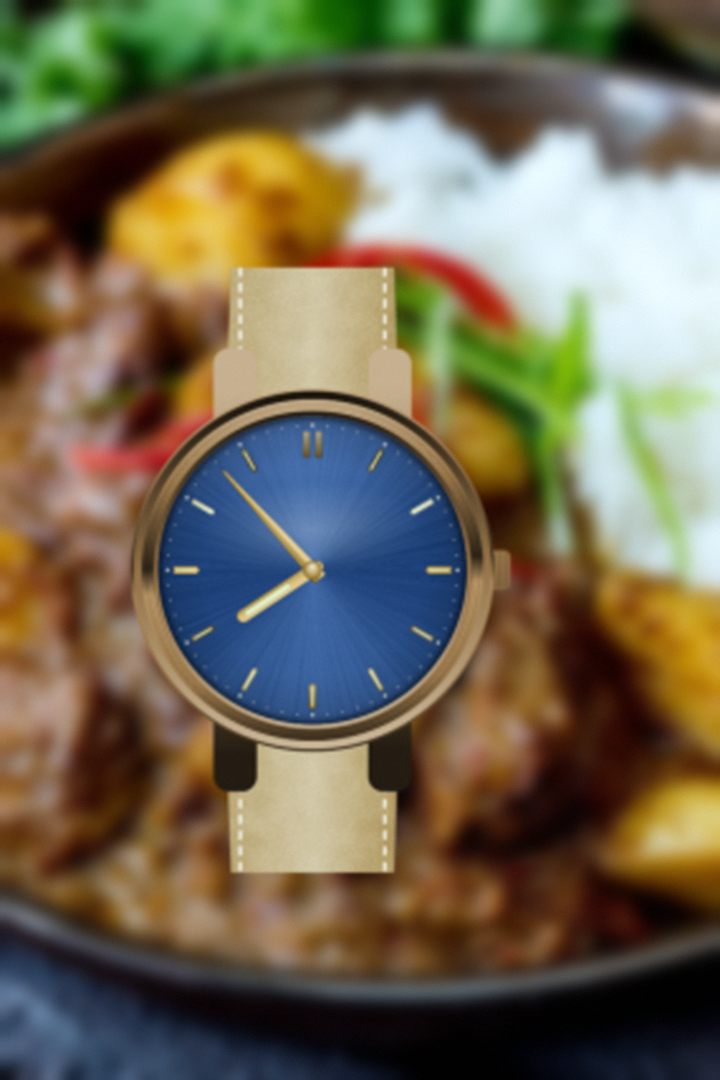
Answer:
7.53
